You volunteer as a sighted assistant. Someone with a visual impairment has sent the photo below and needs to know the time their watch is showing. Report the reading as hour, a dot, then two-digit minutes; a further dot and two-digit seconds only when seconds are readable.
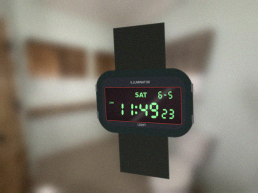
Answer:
11.49.23
